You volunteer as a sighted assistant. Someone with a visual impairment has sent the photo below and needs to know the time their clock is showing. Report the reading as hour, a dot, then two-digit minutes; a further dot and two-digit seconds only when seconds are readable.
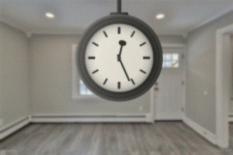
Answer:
12.26
